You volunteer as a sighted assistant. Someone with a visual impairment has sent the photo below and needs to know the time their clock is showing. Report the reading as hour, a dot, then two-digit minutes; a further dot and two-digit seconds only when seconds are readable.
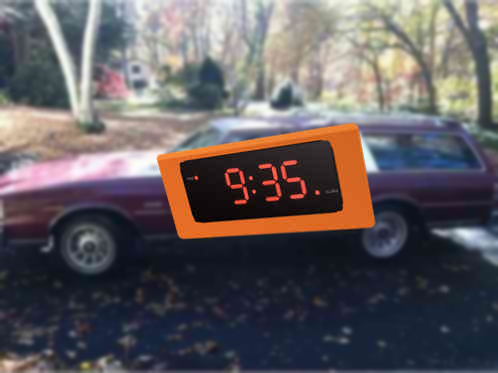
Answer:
9.35
